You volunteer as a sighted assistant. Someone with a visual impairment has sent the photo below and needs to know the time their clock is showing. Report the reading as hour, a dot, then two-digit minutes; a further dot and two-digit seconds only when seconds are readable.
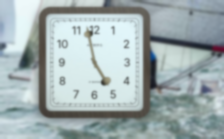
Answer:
4.58
